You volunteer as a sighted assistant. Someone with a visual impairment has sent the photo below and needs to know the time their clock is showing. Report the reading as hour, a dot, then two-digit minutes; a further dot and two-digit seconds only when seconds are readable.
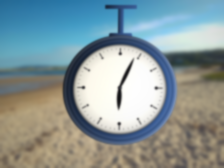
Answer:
6.04
